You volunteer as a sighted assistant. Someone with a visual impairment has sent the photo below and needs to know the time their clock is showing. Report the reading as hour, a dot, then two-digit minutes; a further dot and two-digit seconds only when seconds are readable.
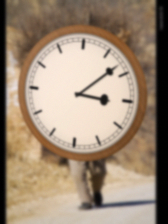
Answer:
3.08
